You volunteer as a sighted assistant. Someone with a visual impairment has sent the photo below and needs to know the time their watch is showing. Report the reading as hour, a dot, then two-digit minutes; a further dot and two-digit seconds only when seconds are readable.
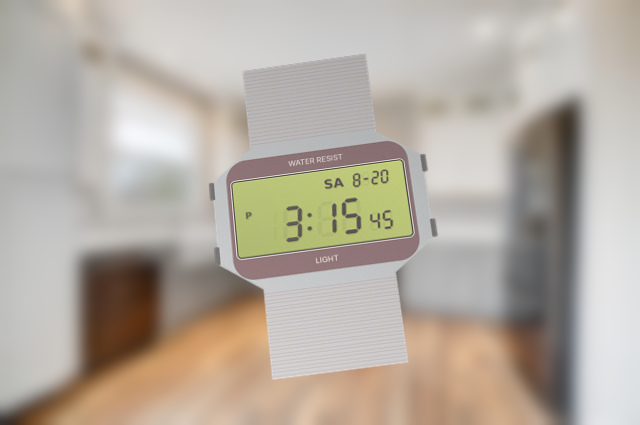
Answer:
3.15.45
